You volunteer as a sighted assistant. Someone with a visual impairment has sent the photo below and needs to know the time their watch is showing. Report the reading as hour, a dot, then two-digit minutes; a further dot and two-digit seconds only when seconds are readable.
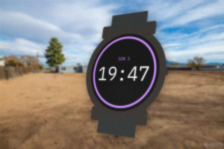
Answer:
19.47
